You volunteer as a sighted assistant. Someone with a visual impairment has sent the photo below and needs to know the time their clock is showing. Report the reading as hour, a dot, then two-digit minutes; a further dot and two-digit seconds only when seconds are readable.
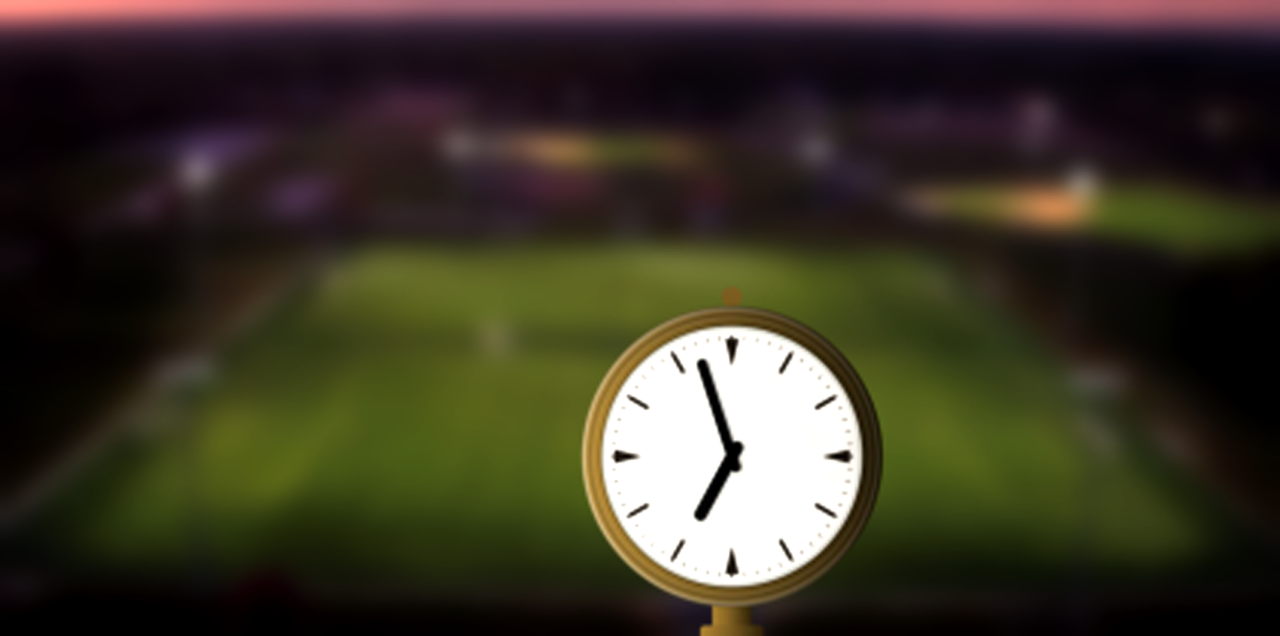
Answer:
6.57
